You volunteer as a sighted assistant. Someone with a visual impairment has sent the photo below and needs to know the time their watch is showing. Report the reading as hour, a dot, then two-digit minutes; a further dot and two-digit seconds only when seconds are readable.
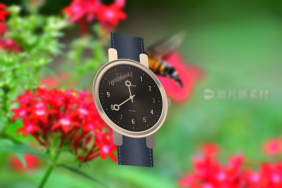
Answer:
11.39
